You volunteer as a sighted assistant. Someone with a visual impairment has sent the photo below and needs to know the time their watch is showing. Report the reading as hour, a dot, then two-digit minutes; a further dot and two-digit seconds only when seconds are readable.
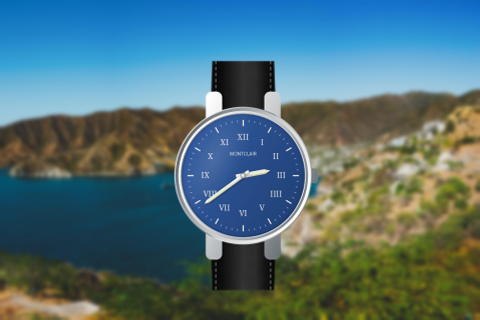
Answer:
2.39
